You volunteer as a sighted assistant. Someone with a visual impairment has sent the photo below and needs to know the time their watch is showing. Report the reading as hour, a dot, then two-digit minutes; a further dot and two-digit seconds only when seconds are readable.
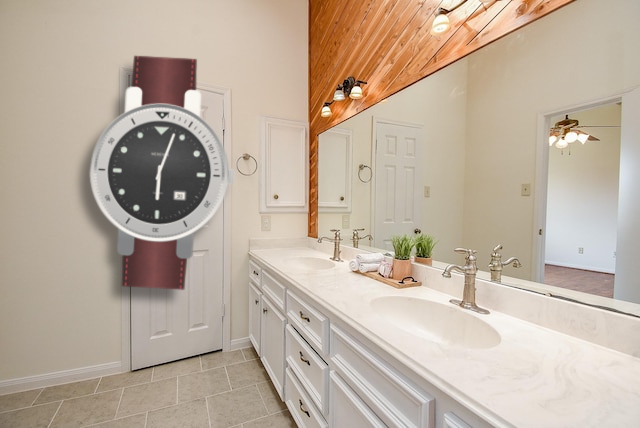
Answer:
6.03
